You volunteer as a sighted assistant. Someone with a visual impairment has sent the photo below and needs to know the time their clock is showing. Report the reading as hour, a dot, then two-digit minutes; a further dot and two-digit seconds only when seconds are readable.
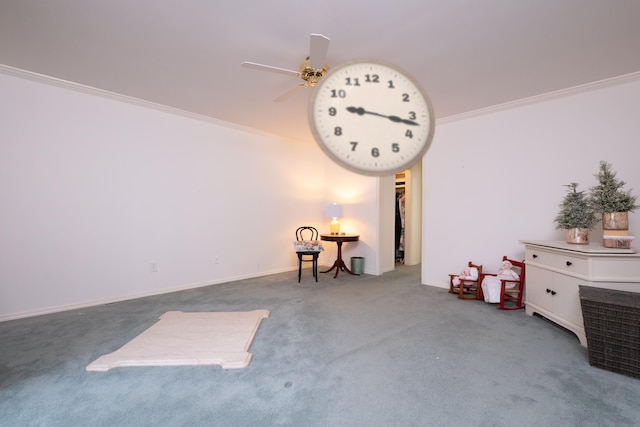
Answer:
9.17
